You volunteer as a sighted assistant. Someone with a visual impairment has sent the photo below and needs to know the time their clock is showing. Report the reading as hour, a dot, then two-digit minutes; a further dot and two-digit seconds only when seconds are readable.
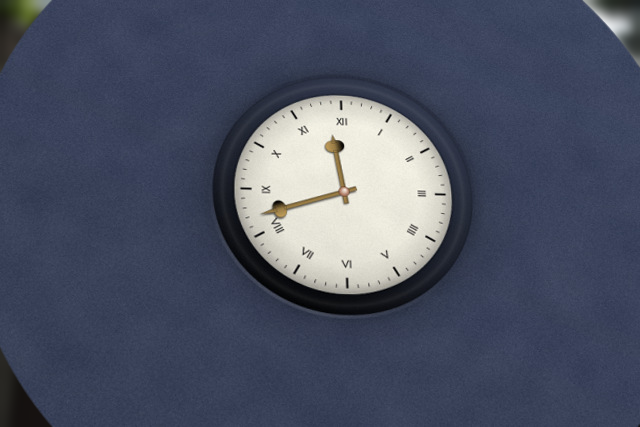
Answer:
11.42
